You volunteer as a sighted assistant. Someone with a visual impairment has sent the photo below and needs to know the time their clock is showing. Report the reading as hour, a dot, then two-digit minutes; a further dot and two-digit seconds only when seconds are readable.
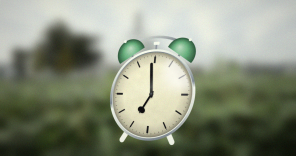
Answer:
6.59
